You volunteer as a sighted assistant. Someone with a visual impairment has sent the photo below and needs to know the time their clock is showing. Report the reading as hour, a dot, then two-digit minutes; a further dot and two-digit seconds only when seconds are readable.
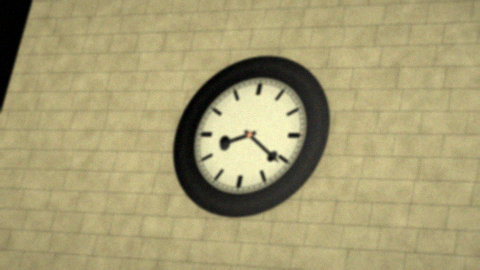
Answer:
8.21
